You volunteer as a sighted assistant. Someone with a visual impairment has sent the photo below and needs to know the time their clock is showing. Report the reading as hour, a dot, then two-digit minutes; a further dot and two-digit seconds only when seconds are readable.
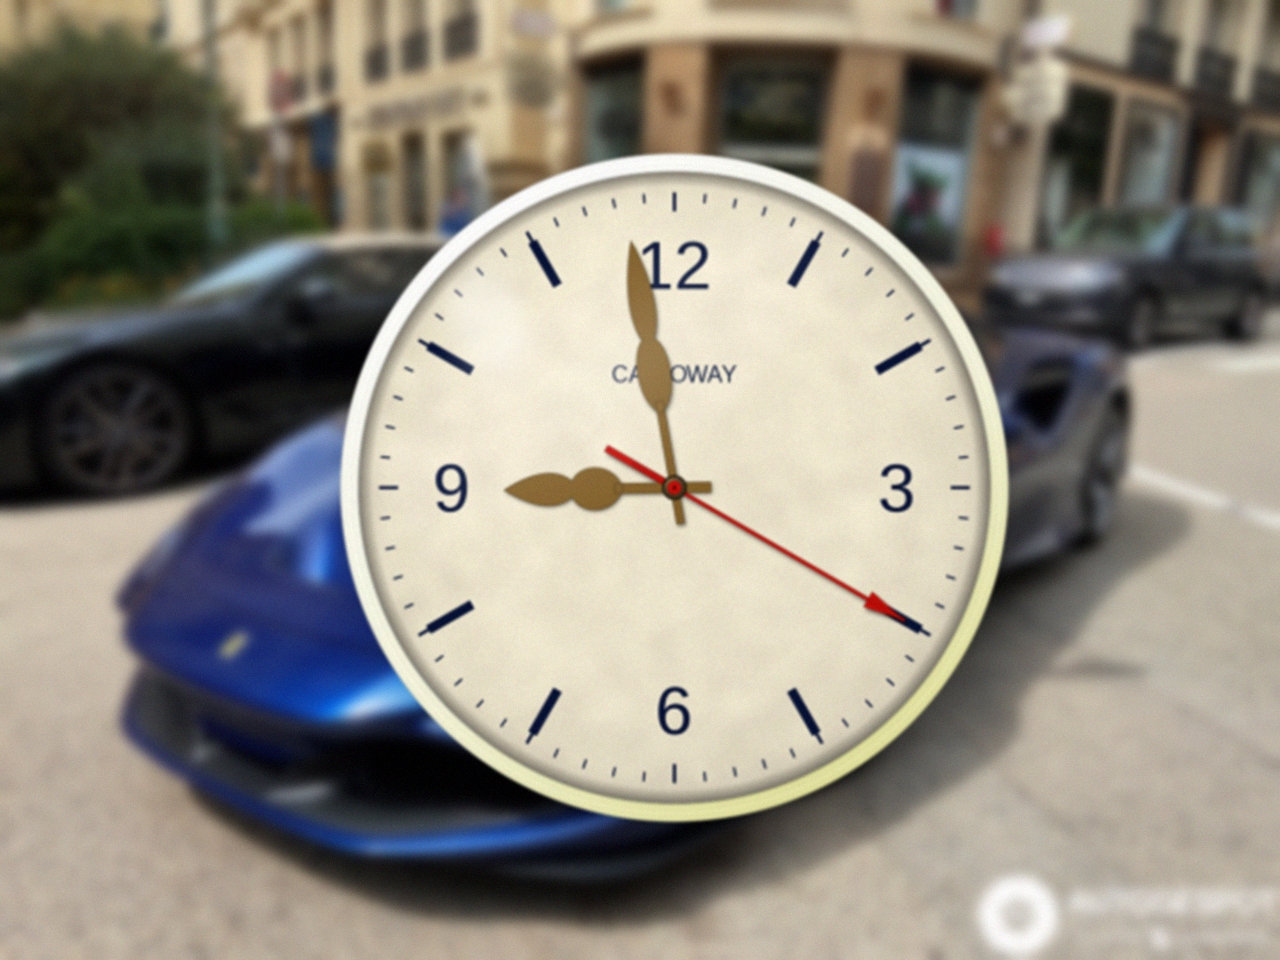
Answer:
8.58.20
